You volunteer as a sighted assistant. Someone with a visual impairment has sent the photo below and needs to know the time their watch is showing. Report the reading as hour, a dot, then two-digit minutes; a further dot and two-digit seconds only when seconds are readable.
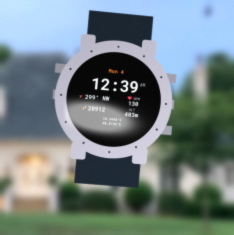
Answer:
12.39
